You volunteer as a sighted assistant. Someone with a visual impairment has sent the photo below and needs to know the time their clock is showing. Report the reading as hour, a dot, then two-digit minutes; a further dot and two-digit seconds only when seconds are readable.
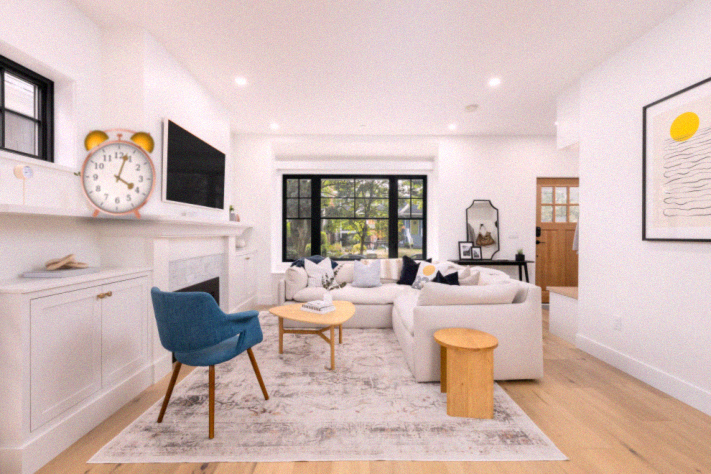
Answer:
4.03
